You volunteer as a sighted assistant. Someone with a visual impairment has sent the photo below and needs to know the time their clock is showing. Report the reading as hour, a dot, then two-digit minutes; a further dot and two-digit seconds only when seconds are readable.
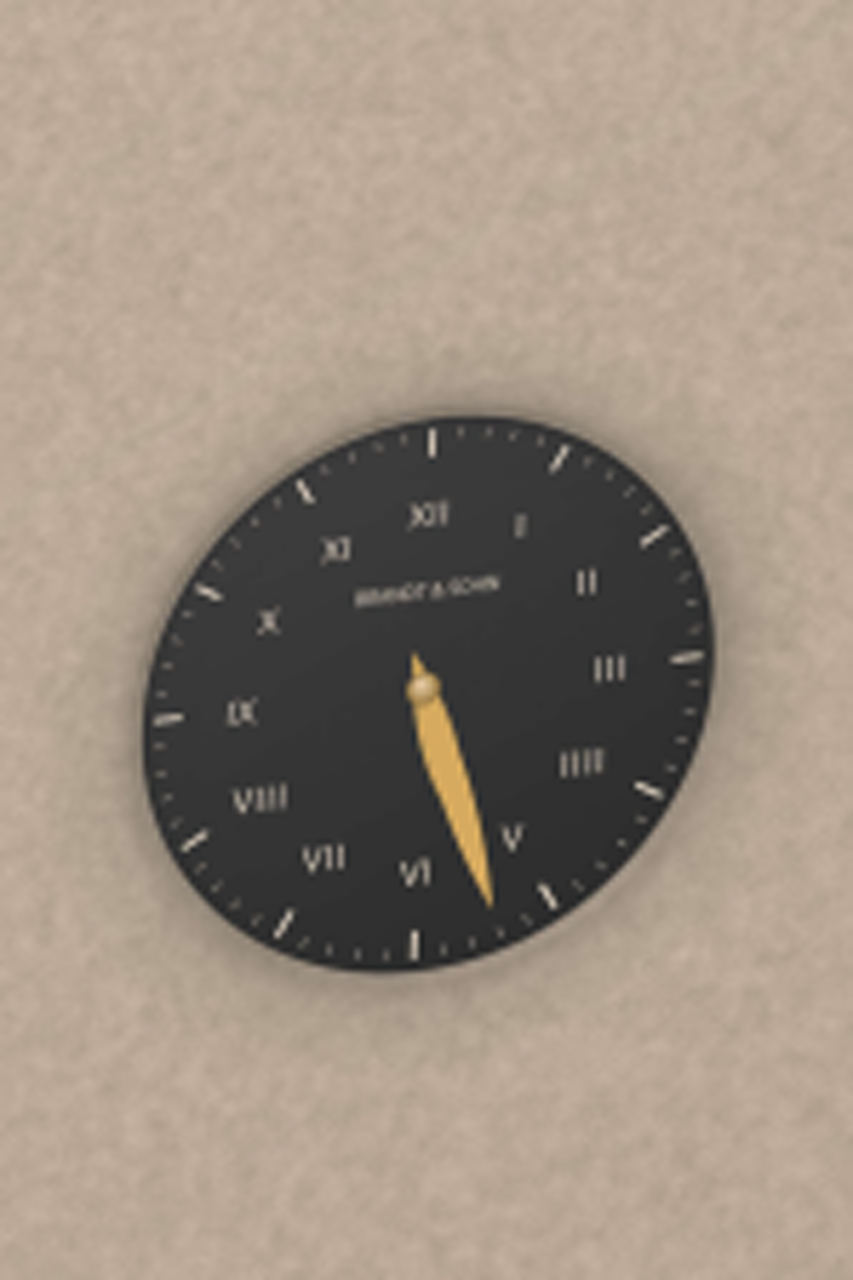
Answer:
5.27
